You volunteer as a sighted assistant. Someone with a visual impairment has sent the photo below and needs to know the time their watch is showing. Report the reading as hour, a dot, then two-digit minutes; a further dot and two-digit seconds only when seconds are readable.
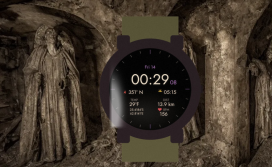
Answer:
0.29
